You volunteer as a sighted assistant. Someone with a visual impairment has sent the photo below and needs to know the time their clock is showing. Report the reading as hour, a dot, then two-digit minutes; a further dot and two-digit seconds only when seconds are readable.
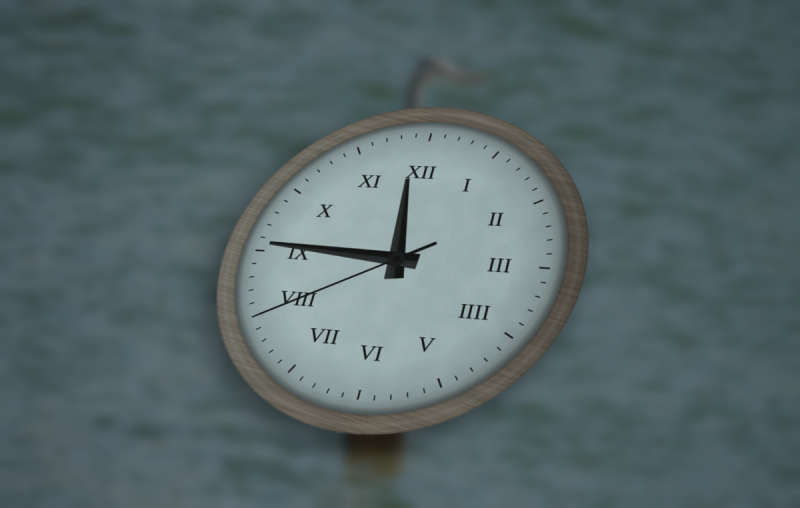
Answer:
11.45.40
